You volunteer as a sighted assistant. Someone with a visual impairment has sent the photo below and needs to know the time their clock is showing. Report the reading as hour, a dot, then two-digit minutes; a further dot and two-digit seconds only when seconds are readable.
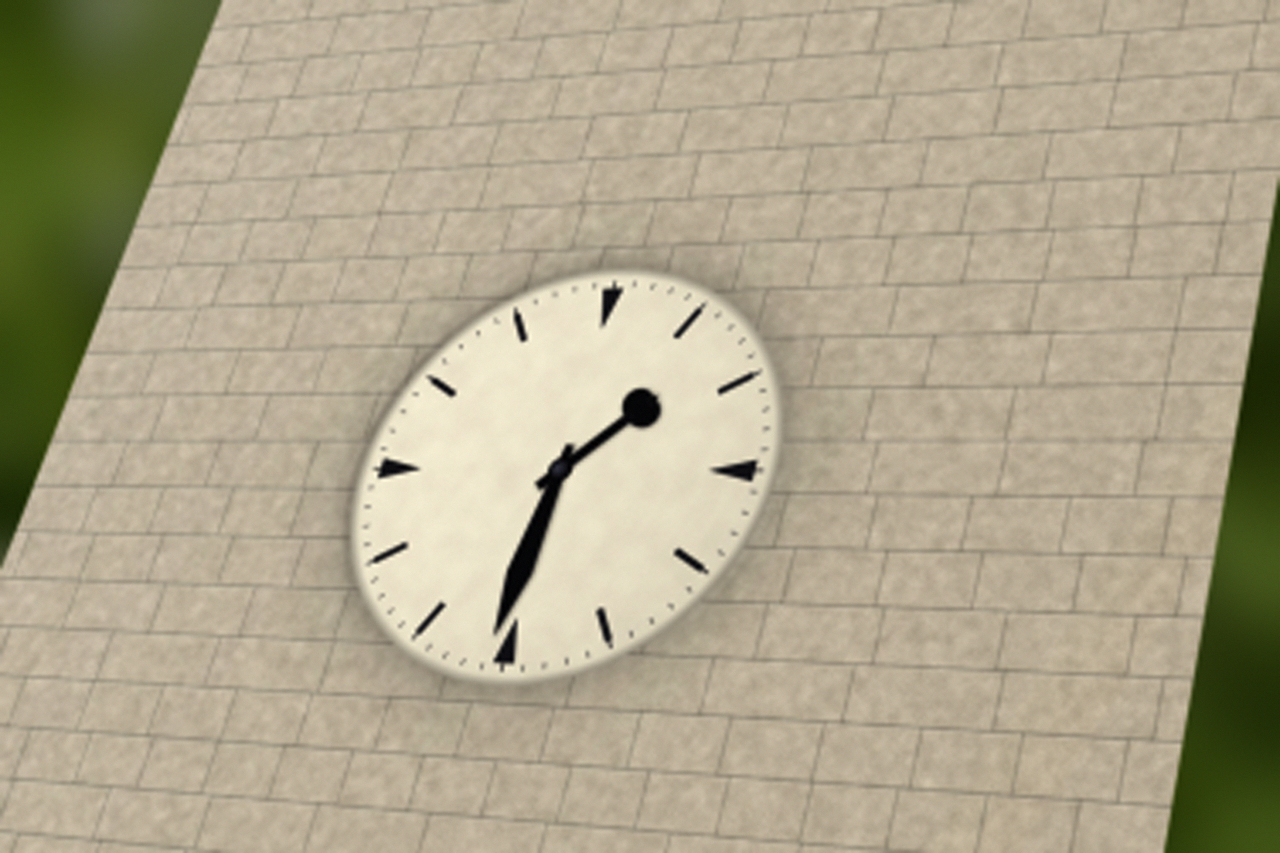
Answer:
1.31
